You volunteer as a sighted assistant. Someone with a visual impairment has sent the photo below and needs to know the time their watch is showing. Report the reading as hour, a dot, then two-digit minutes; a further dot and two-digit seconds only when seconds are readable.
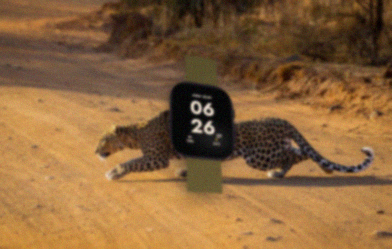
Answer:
6.26
